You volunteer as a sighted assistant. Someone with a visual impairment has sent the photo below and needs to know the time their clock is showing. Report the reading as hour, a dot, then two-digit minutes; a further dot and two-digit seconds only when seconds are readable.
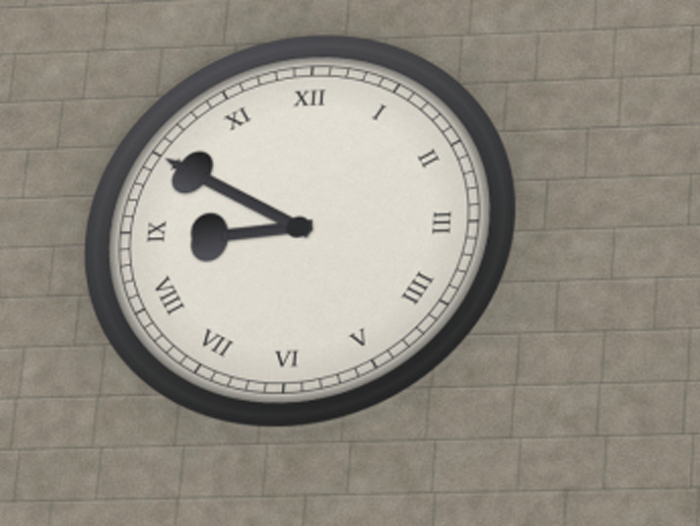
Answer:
8.50
